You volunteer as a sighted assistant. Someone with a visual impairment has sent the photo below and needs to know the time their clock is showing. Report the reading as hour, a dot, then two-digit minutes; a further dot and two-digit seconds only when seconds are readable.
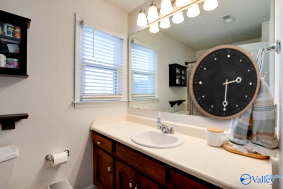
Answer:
2.30
